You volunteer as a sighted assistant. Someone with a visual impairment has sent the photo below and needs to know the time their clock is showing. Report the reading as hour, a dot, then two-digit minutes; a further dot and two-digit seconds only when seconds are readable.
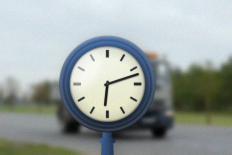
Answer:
6.12
